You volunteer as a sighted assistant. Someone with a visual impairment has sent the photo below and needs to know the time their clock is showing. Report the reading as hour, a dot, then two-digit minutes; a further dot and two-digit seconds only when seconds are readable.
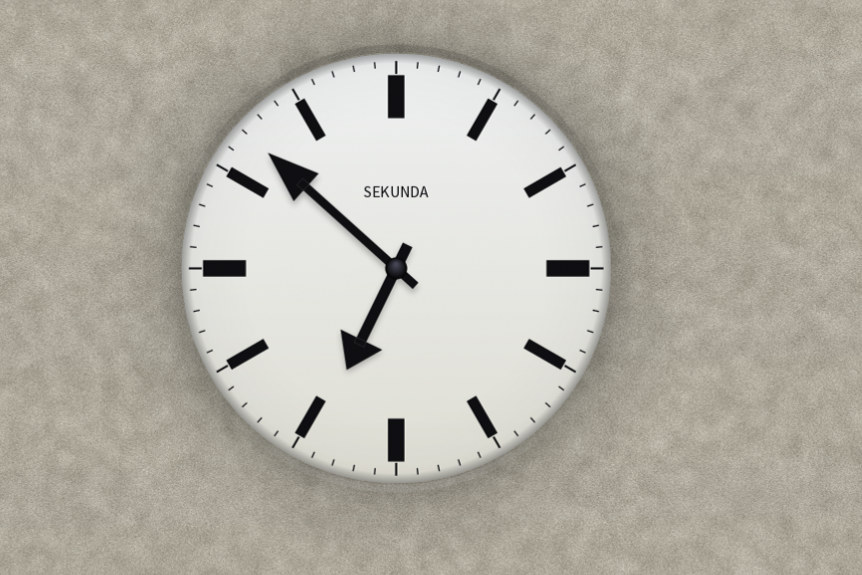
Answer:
6.52
